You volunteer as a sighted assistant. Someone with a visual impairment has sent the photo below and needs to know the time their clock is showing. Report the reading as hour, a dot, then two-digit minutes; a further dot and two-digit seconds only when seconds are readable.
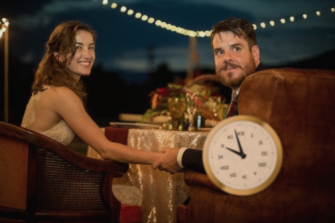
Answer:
9.58
